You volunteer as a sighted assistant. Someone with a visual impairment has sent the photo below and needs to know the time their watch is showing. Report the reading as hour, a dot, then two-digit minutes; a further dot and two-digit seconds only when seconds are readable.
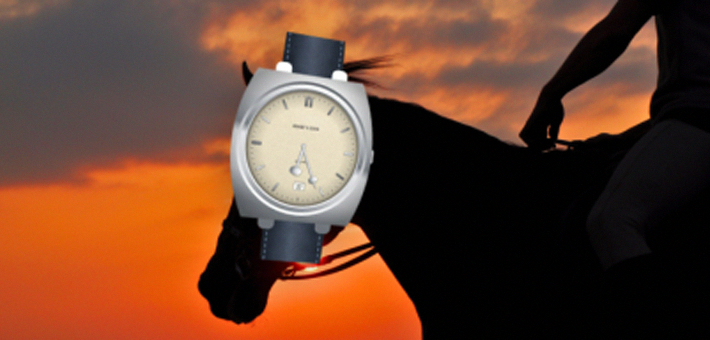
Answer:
6.26
